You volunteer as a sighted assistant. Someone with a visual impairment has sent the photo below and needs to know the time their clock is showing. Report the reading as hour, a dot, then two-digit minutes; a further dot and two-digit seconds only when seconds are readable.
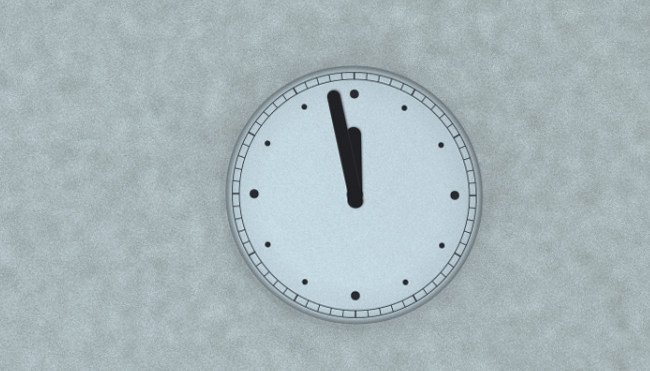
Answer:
11.58
